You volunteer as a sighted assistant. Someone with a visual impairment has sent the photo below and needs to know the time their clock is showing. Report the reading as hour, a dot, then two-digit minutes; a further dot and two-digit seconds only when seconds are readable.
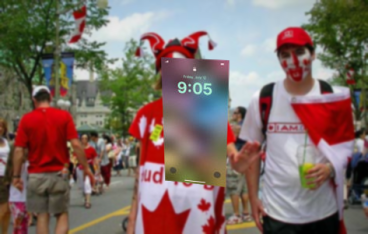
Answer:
9.05
